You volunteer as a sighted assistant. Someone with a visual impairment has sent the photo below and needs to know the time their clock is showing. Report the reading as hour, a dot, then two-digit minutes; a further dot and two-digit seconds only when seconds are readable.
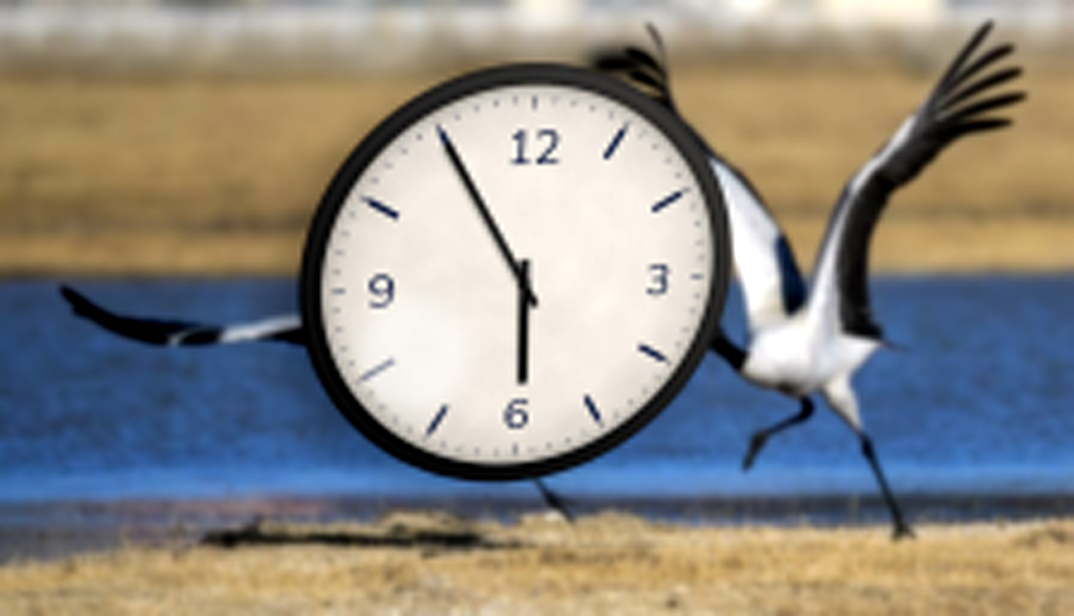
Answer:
5.55
